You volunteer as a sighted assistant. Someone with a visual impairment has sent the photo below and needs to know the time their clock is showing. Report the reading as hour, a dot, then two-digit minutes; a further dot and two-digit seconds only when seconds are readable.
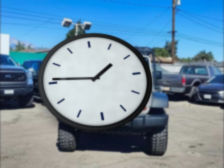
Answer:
1.46
